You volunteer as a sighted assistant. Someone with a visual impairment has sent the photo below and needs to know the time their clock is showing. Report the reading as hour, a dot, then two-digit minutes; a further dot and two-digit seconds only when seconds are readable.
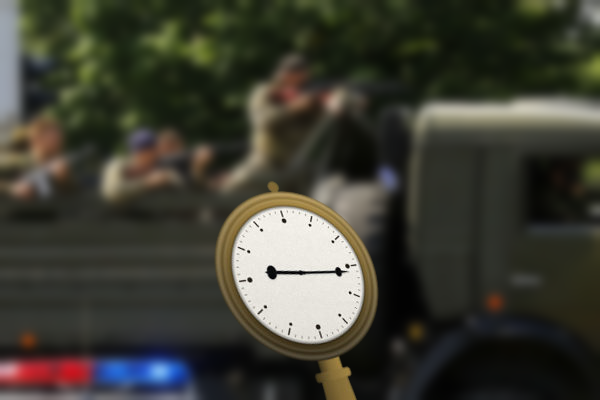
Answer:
9.16
